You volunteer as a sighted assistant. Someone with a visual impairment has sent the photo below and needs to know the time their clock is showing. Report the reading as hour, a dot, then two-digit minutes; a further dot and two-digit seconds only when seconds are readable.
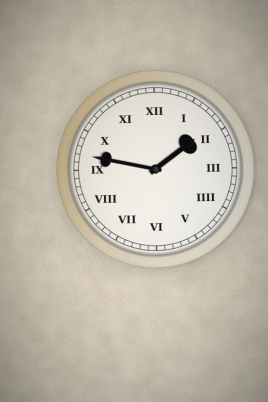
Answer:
1.47
